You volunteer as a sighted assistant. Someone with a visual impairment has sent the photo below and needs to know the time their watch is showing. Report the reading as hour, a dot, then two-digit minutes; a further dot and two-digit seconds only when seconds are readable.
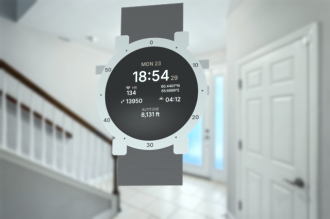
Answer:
18.54
